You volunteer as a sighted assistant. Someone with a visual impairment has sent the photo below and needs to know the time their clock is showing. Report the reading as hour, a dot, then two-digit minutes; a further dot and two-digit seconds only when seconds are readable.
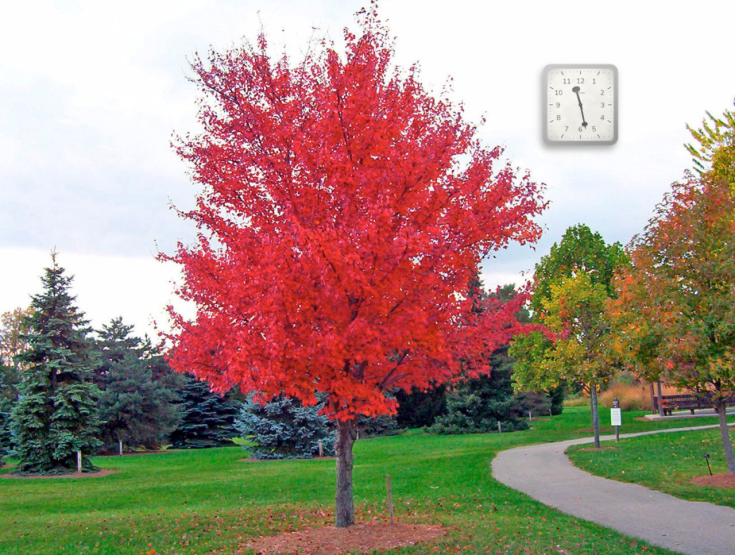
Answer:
11.28
